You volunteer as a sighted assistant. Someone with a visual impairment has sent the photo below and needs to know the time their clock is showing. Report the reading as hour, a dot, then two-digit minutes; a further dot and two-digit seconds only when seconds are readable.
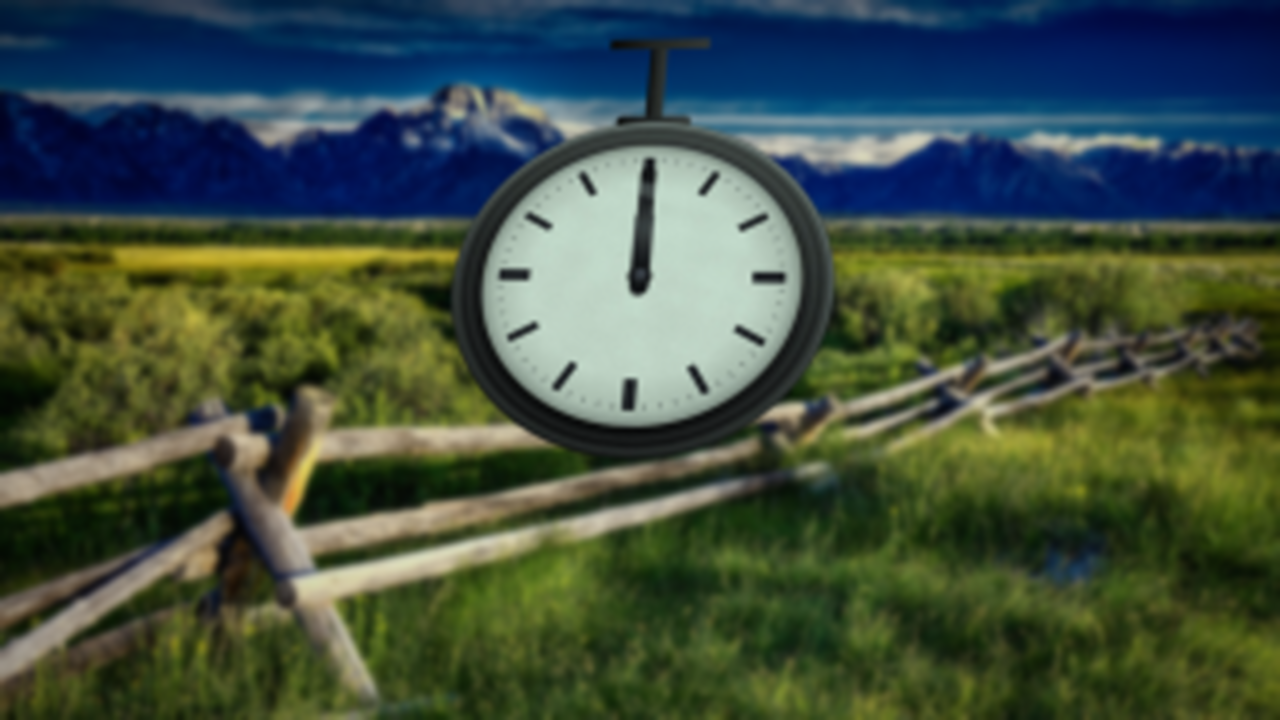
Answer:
12.00
